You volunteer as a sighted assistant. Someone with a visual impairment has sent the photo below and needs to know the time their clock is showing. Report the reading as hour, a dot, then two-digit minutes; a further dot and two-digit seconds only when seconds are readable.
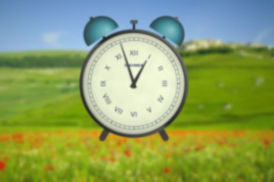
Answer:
12.57
